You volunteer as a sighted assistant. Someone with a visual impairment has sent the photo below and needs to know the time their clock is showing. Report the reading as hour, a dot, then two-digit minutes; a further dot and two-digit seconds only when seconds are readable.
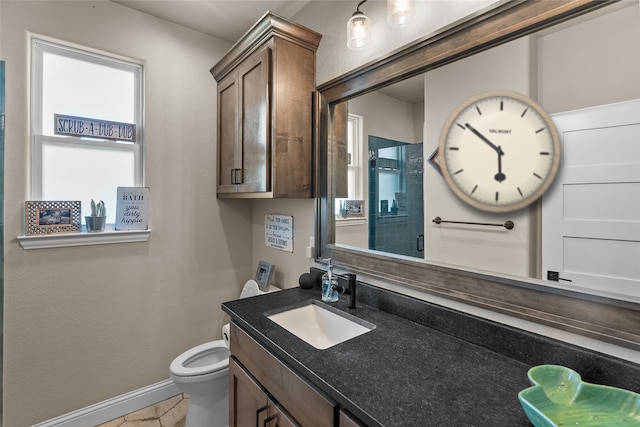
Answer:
5.51
